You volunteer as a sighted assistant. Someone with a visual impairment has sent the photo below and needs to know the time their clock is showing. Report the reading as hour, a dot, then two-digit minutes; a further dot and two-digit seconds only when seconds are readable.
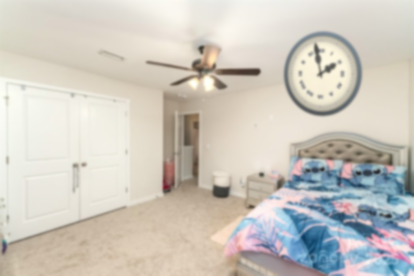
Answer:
1.58
